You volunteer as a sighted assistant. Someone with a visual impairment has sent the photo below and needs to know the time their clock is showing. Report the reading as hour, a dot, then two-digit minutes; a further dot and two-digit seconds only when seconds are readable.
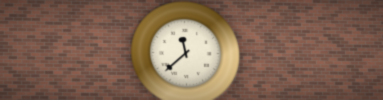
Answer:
11.38
